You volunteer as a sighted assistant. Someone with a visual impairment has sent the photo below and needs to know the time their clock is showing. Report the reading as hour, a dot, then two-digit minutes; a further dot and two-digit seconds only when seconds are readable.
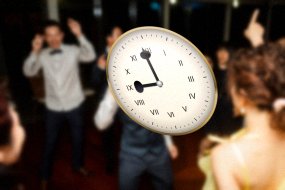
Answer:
8.59
